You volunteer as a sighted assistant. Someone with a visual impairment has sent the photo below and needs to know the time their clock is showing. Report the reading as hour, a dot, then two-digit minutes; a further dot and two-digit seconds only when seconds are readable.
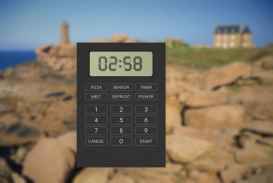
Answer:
2.58
